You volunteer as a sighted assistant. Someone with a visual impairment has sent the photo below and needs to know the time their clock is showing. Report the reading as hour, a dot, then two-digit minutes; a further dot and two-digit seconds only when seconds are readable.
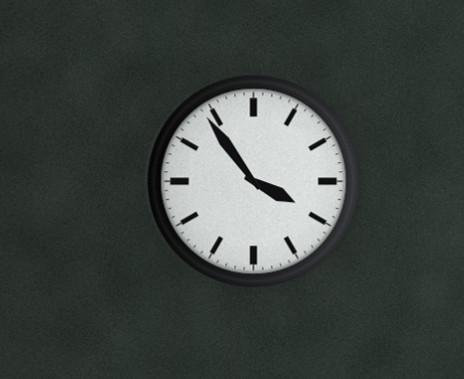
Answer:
3.54
